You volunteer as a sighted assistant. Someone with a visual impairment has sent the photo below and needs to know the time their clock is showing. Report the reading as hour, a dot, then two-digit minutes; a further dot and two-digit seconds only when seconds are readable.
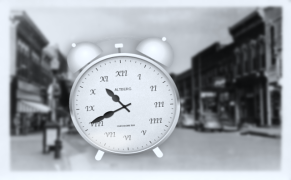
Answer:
10.41
